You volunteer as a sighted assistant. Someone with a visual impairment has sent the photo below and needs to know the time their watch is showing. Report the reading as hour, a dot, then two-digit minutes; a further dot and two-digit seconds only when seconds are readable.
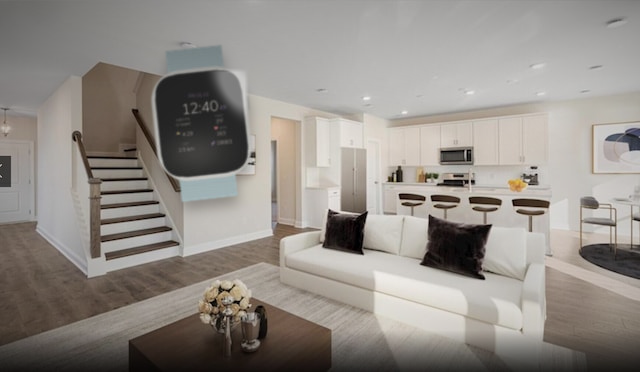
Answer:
12.40
